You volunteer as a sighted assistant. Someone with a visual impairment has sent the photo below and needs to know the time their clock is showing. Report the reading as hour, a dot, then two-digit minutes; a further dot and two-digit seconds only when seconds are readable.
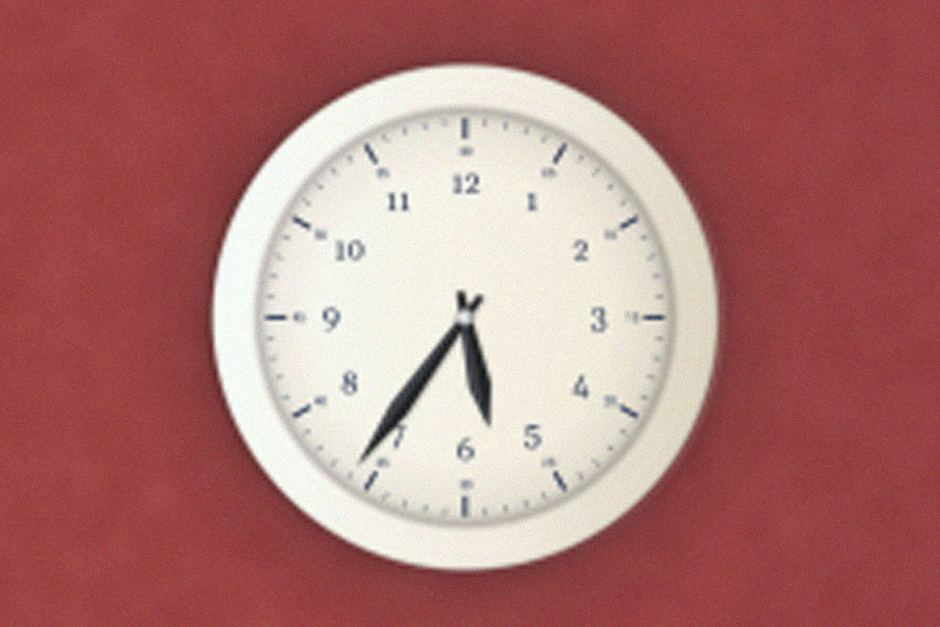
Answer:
5.36
